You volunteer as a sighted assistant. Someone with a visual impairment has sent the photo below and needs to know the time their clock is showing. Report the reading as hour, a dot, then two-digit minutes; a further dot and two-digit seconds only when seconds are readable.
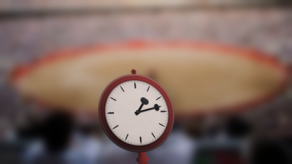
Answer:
1.13
